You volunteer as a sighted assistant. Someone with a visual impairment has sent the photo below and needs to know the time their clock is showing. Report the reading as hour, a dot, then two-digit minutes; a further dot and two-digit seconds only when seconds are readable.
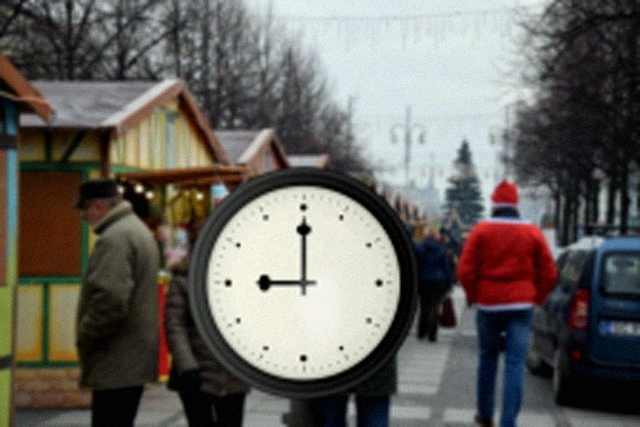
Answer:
9.00
